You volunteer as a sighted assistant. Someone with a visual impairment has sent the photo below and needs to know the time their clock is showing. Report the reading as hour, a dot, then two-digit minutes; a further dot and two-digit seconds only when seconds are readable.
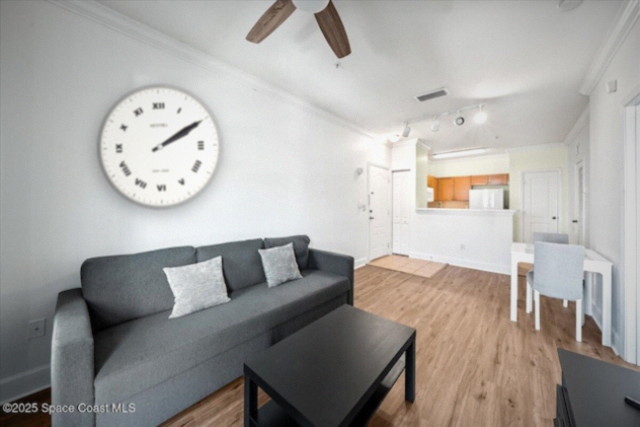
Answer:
2.10
